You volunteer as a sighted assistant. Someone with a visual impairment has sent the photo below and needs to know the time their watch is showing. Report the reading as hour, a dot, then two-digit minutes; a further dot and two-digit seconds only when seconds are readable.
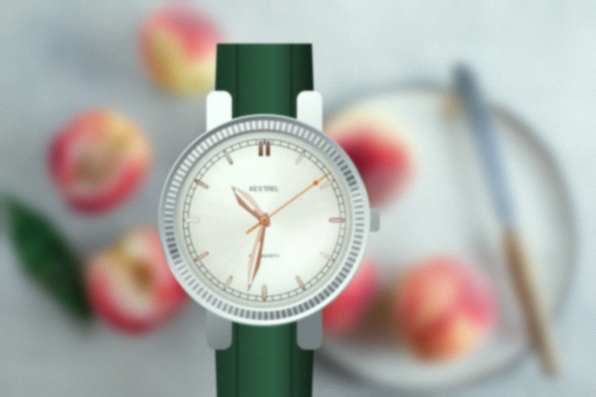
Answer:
10.32.09
